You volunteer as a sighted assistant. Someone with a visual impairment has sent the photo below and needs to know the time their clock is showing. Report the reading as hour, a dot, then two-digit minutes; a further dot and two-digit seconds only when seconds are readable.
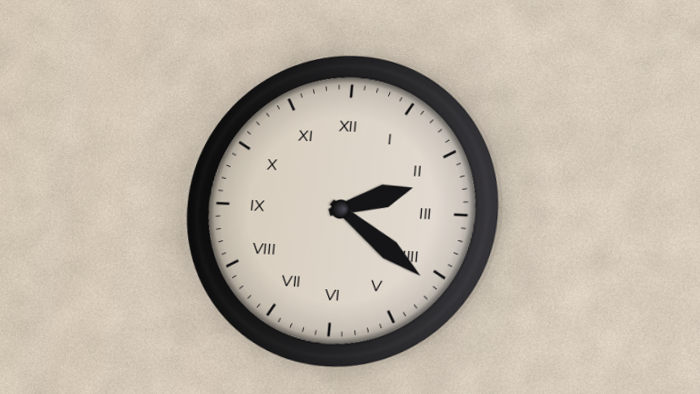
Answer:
2.21
